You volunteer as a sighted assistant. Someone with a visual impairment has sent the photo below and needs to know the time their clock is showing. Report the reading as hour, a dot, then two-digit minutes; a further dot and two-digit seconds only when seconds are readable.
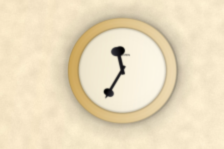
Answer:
11.35
